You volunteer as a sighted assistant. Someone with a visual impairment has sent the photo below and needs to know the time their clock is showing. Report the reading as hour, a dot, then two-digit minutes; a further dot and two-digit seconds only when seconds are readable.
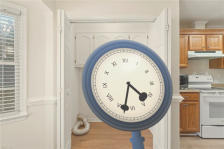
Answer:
4.33
